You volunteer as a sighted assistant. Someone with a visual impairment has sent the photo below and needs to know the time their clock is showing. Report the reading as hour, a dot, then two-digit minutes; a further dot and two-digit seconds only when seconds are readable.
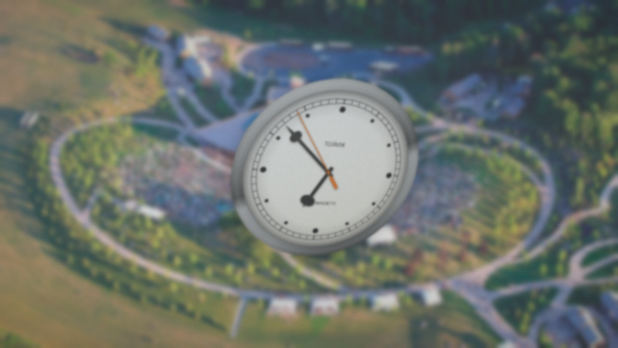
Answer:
6.51.54
